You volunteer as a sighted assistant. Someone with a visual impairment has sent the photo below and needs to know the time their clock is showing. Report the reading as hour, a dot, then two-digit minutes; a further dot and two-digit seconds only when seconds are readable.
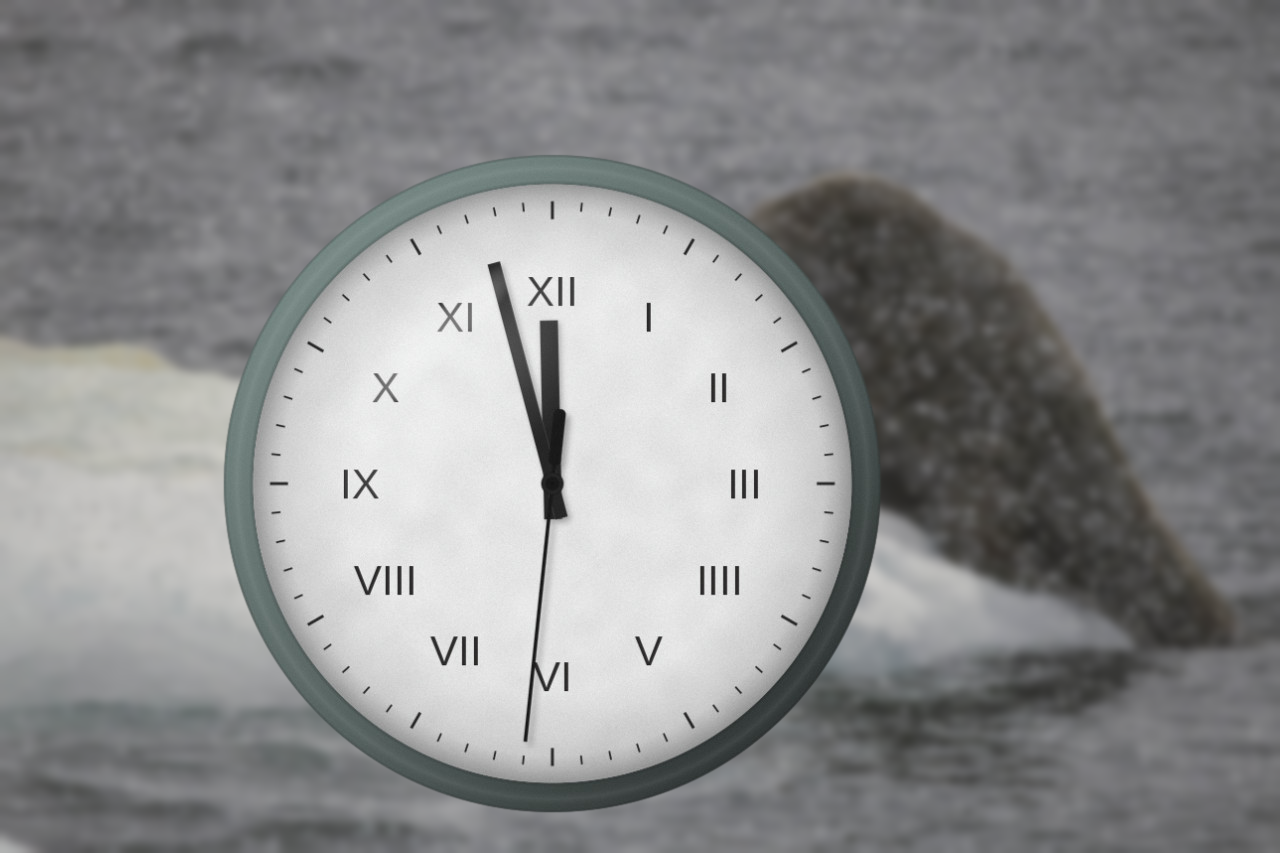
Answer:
11.57.31
